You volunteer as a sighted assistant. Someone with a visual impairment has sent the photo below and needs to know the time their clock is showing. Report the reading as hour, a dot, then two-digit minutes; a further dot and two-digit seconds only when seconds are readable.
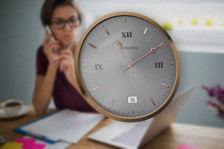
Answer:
11.10
